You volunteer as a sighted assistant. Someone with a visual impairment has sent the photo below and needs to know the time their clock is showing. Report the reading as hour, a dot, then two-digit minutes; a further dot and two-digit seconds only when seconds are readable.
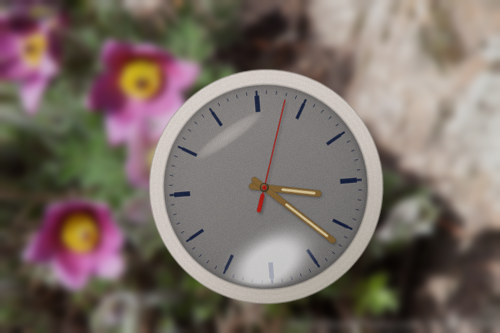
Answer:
3.22.03
